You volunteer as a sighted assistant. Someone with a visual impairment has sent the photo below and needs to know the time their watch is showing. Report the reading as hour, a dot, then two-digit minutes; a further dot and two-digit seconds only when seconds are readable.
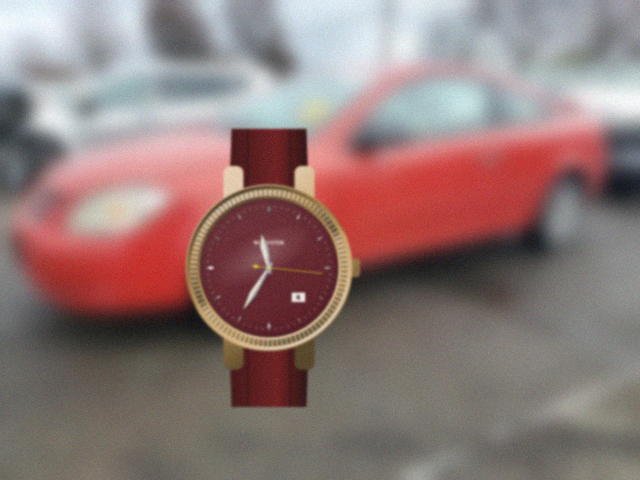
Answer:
11.35.16
